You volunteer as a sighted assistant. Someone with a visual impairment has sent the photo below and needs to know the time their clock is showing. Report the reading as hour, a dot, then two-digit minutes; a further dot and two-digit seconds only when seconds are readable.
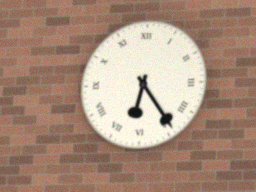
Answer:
6.24
